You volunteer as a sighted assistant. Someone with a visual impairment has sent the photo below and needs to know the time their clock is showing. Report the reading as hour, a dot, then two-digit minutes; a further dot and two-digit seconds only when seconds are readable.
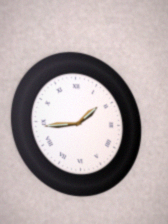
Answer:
1.44
